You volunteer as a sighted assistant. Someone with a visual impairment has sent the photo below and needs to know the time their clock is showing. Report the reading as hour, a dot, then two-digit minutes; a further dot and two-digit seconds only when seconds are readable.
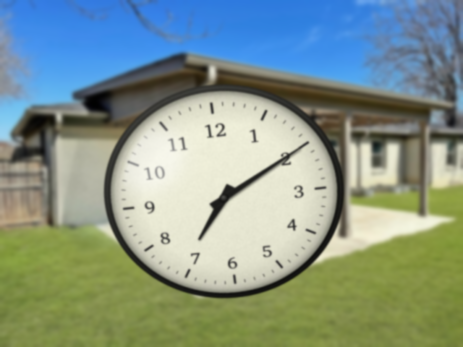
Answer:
7.10
